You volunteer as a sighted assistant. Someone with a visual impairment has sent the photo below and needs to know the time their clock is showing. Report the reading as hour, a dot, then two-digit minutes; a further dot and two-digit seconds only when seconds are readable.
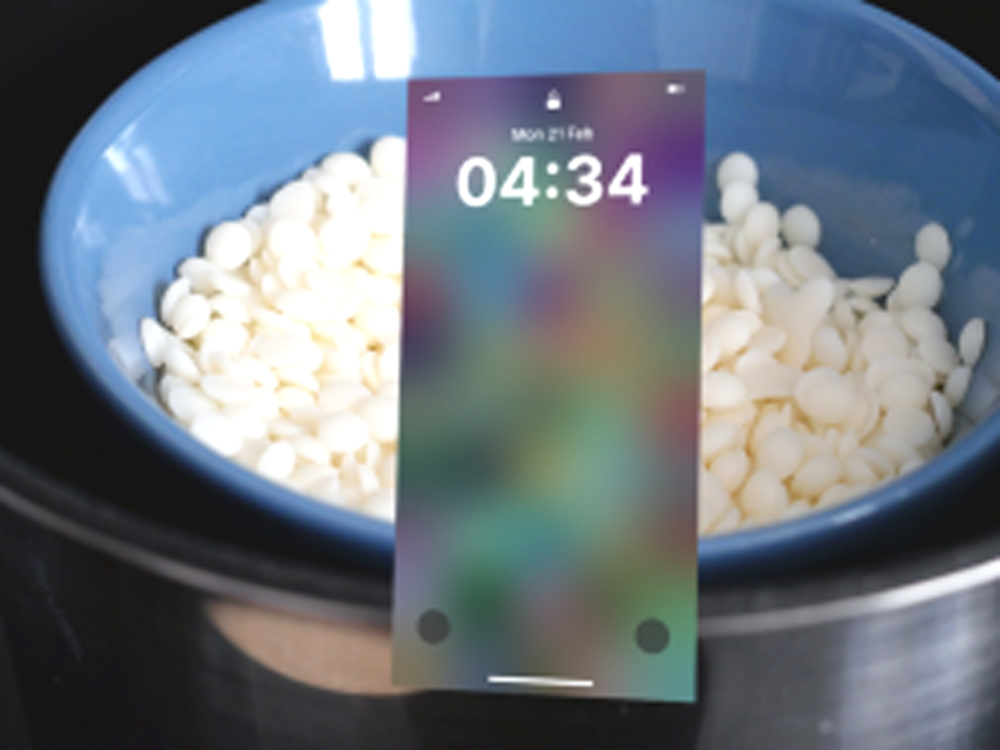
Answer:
4.34
